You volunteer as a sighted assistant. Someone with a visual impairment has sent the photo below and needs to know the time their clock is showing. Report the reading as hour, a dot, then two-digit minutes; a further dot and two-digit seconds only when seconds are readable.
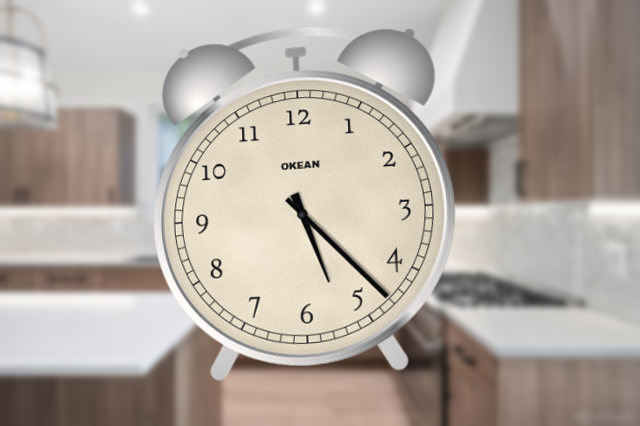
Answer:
5.23
